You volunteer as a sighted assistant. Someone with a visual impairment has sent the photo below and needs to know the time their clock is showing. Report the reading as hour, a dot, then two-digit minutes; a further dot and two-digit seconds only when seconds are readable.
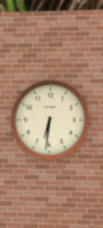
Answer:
6.31
